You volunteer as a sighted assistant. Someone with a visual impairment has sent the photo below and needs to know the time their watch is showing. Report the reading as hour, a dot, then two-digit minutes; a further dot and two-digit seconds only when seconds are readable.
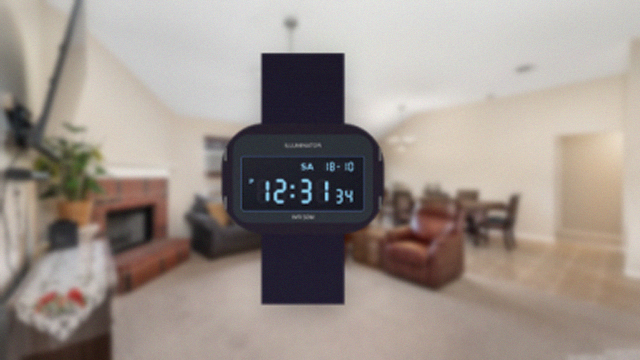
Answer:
12.31.34
